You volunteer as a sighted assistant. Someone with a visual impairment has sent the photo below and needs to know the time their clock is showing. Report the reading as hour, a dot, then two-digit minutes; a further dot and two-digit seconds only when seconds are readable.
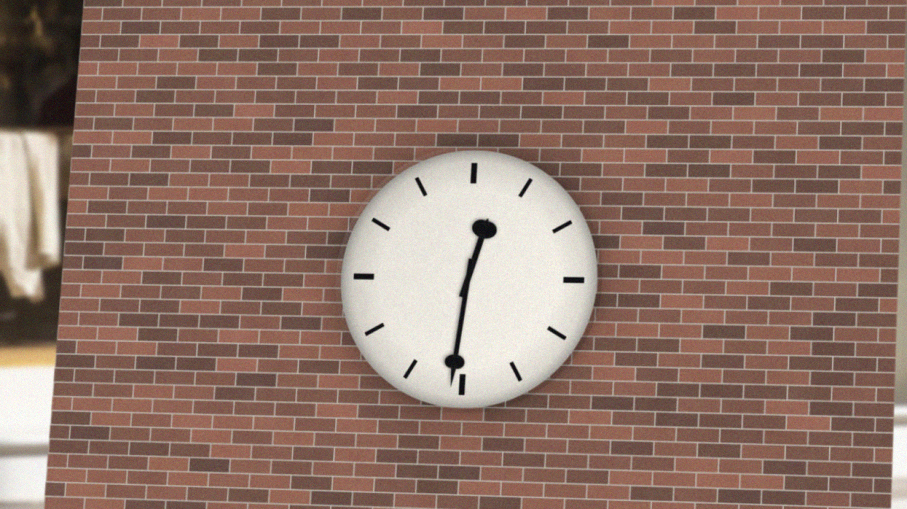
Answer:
12.31
